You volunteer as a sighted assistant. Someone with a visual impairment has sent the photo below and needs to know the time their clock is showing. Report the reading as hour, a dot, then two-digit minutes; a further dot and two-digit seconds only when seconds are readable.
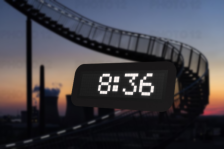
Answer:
8.36
